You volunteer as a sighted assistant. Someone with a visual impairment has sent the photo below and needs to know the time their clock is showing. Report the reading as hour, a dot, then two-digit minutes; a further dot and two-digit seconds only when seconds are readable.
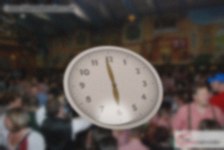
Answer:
5.59
